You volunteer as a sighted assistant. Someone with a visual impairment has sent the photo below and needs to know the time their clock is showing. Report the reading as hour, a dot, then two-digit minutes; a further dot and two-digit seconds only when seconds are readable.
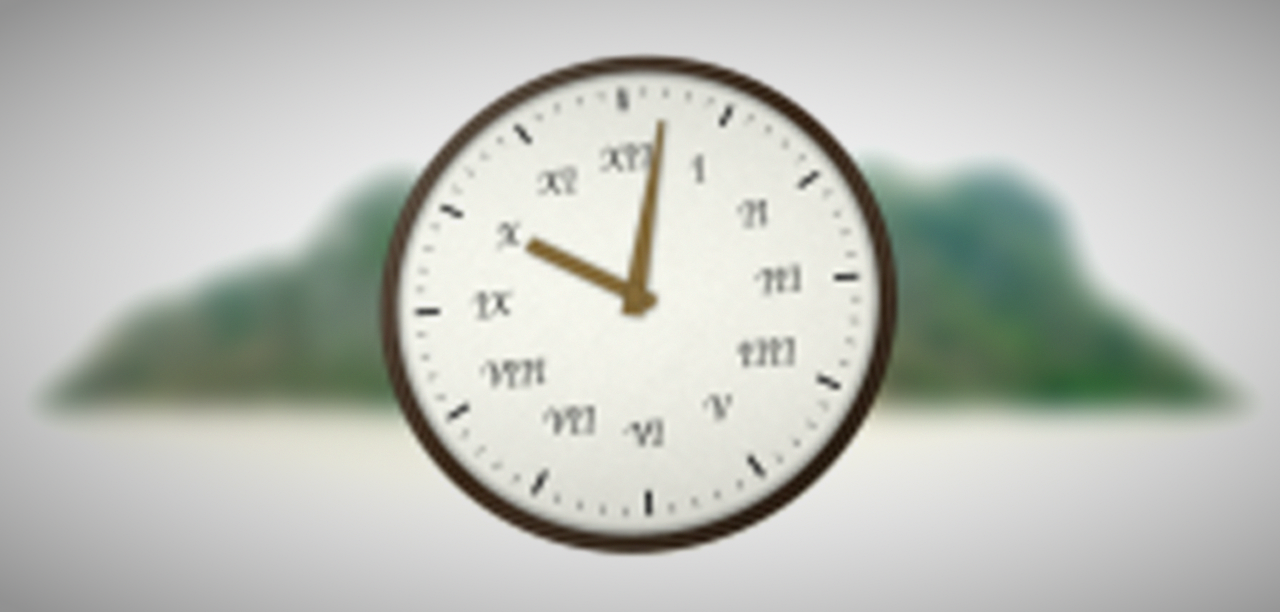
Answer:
10.02
